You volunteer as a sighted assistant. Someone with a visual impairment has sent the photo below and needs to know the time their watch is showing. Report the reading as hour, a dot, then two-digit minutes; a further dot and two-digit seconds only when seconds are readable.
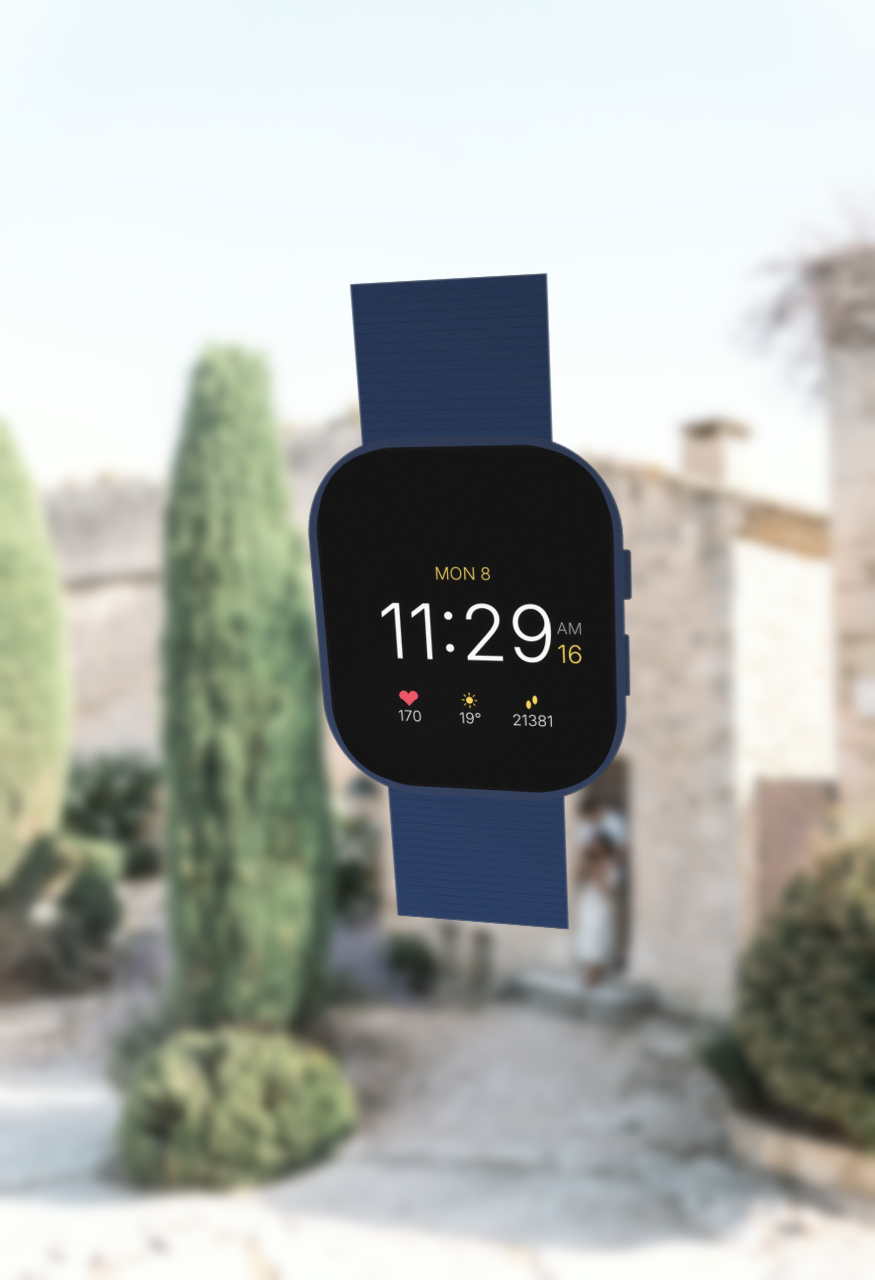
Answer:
11.29.16
